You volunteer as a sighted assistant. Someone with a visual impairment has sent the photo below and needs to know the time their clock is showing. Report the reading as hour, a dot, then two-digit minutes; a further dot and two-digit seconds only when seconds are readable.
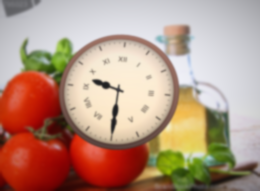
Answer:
9.30
